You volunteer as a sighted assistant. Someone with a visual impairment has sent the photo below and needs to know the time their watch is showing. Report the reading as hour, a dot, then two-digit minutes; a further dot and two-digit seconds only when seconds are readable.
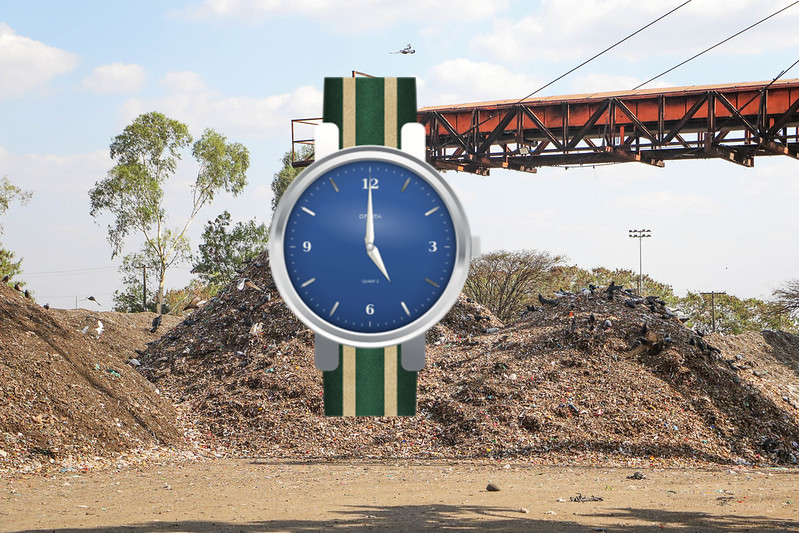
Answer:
5.00
